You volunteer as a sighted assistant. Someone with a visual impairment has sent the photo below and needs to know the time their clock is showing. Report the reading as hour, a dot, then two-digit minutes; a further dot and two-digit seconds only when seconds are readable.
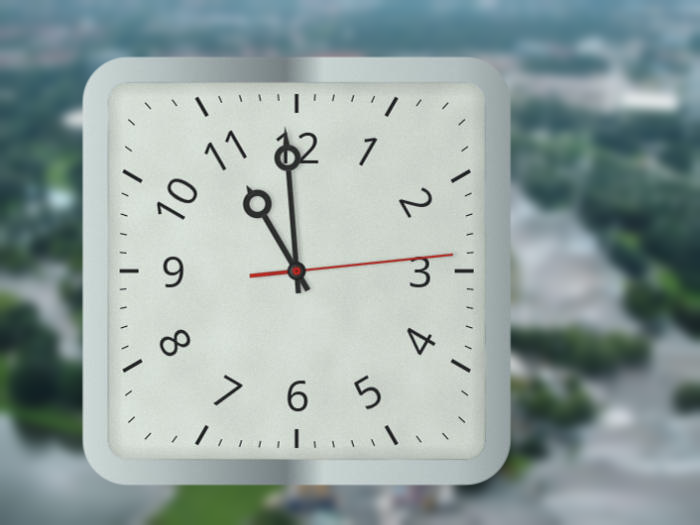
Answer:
10.59.14
